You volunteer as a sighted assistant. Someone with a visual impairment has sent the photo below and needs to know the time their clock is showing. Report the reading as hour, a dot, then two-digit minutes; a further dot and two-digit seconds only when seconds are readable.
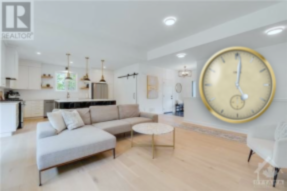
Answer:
5.01
